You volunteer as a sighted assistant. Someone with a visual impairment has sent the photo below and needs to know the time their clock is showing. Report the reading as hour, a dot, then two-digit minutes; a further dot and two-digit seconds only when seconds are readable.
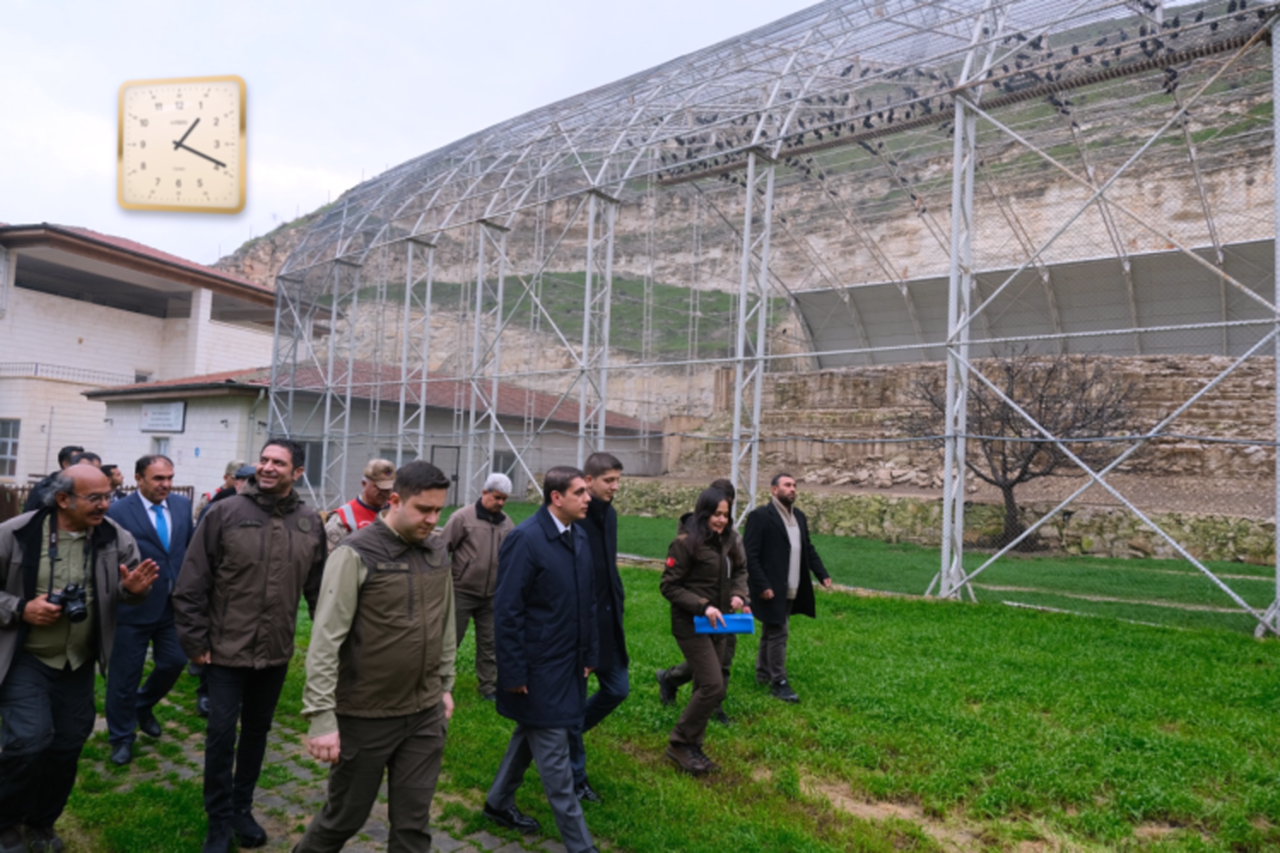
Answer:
1.19
